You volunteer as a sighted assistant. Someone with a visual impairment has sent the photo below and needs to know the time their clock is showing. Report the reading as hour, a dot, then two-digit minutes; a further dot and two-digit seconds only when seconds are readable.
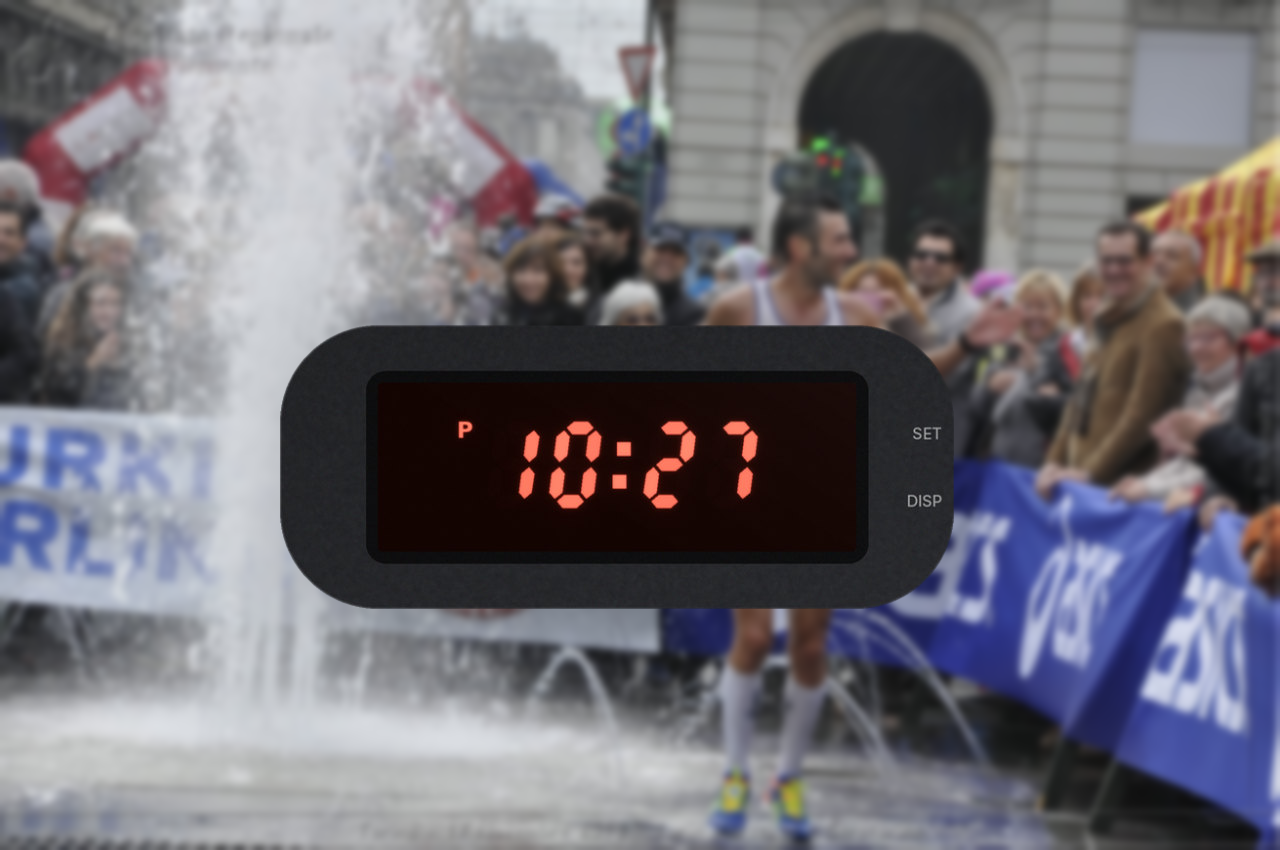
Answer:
10.27
